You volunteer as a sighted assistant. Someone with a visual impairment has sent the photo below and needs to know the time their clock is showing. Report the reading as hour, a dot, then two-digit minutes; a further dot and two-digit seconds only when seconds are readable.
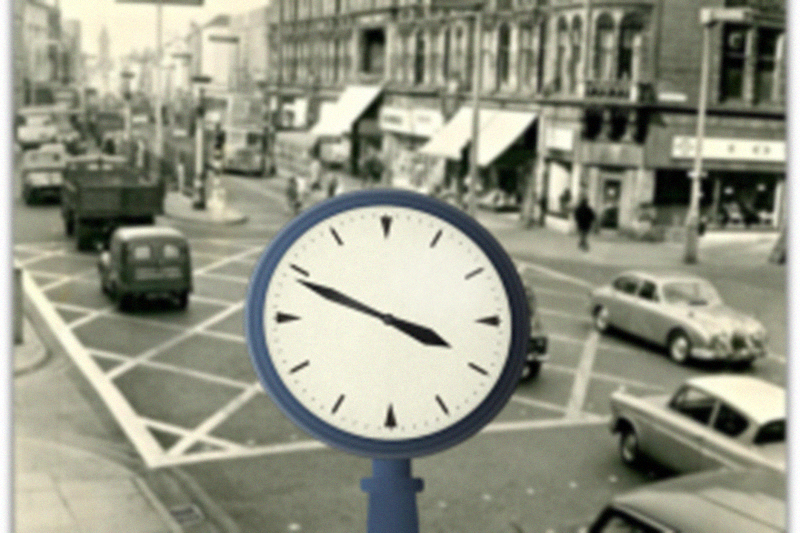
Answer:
3.49
